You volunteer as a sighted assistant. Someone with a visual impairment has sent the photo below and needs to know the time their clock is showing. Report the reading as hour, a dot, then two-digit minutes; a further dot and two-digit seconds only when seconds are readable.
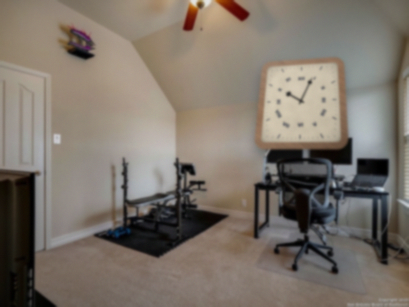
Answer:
10.04
